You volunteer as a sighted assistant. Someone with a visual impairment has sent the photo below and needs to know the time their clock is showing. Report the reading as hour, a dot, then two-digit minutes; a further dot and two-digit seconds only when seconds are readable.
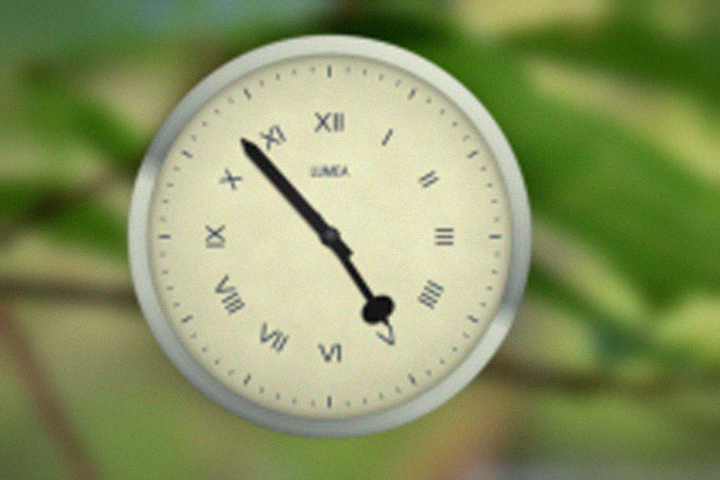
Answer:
4.53
